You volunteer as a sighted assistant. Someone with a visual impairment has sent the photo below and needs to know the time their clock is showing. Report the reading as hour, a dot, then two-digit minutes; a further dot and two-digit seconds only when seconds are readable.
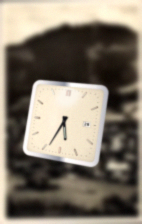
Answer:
5.34
